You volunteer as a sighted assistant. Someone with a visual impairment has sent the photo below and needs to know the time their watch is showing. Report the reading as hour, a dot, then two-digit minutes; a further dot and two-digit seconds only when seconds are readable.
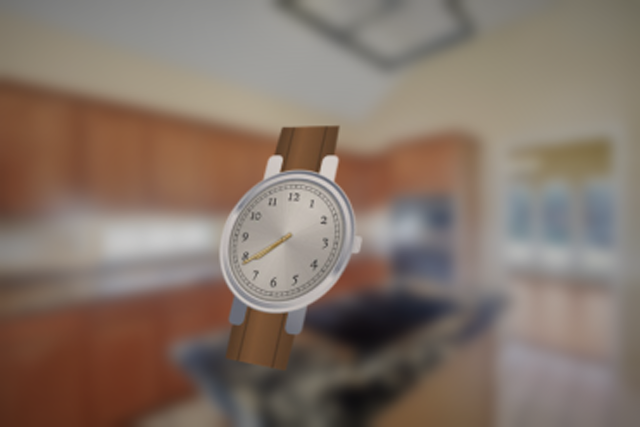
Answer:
7.39
